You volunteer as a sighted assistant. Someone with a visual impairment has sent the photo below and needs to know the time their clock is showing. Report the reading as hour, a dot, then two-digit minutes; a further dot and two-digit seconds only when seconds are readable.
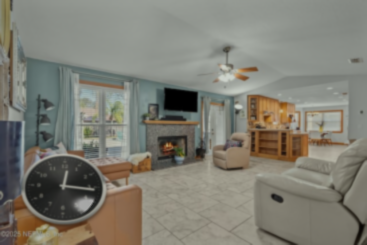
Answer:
12.16
